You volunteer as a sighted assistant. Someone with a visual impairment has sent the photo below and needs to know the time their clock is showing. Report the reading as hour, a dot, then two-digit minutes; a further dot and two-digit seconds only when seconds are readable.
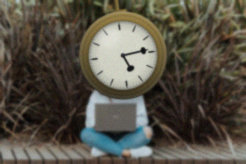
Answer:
5.14
